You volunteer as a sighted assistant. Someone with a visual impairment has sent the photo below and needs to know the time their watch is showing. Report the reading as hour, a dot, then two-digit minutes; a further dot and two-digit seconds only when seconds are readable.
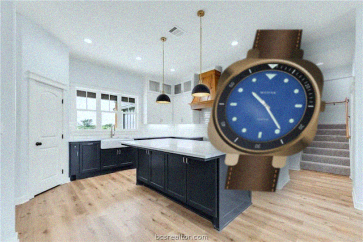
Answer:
10.24
